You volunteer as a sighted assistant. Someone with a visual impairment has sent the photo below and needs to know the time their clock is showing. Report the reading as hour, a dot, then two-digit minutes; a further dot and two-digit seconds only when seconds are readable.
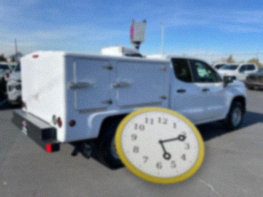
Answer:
5.11
